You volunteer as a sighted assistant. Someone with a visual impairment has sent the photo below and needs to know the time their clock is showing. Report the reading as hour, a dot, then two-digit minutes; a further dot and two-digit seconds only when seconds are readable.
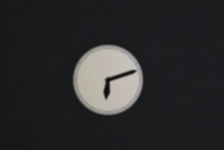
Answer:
6.12
